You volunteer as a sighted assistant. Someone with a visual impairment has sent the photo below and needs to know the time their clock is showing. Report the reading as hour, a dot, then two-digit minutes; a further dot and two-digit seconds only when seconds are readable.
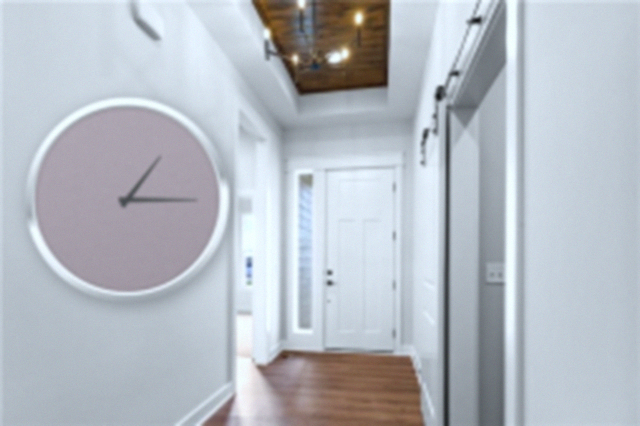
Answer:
1.15
